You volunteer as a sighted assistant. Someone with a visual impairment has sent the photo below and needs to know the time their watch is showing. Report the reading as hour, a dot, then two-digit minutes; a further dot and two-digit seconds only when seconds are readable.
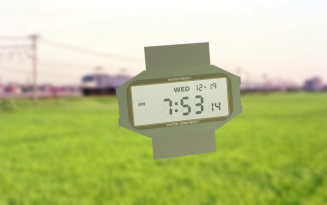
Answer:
7.53.14
